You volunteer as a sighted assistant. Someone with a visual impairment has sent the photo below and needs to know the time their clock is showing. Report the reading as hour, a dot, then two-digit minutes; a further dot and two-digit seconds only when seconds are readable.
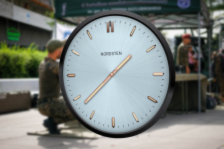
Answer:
1.38
